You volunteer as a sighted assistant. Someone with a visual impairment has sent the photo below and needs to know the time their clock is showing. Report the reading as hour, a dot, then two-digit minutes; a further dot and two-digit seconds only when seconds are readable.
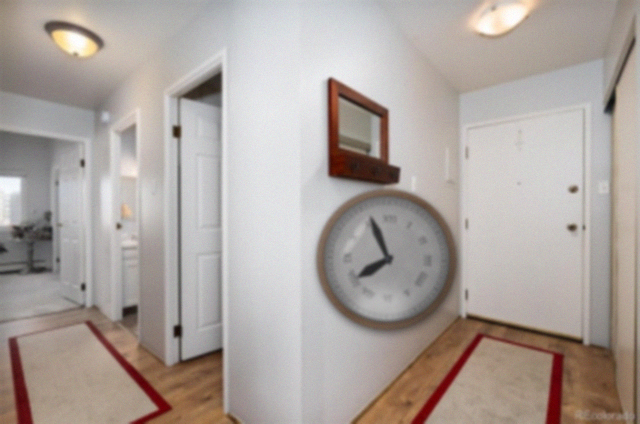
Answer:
7.56
